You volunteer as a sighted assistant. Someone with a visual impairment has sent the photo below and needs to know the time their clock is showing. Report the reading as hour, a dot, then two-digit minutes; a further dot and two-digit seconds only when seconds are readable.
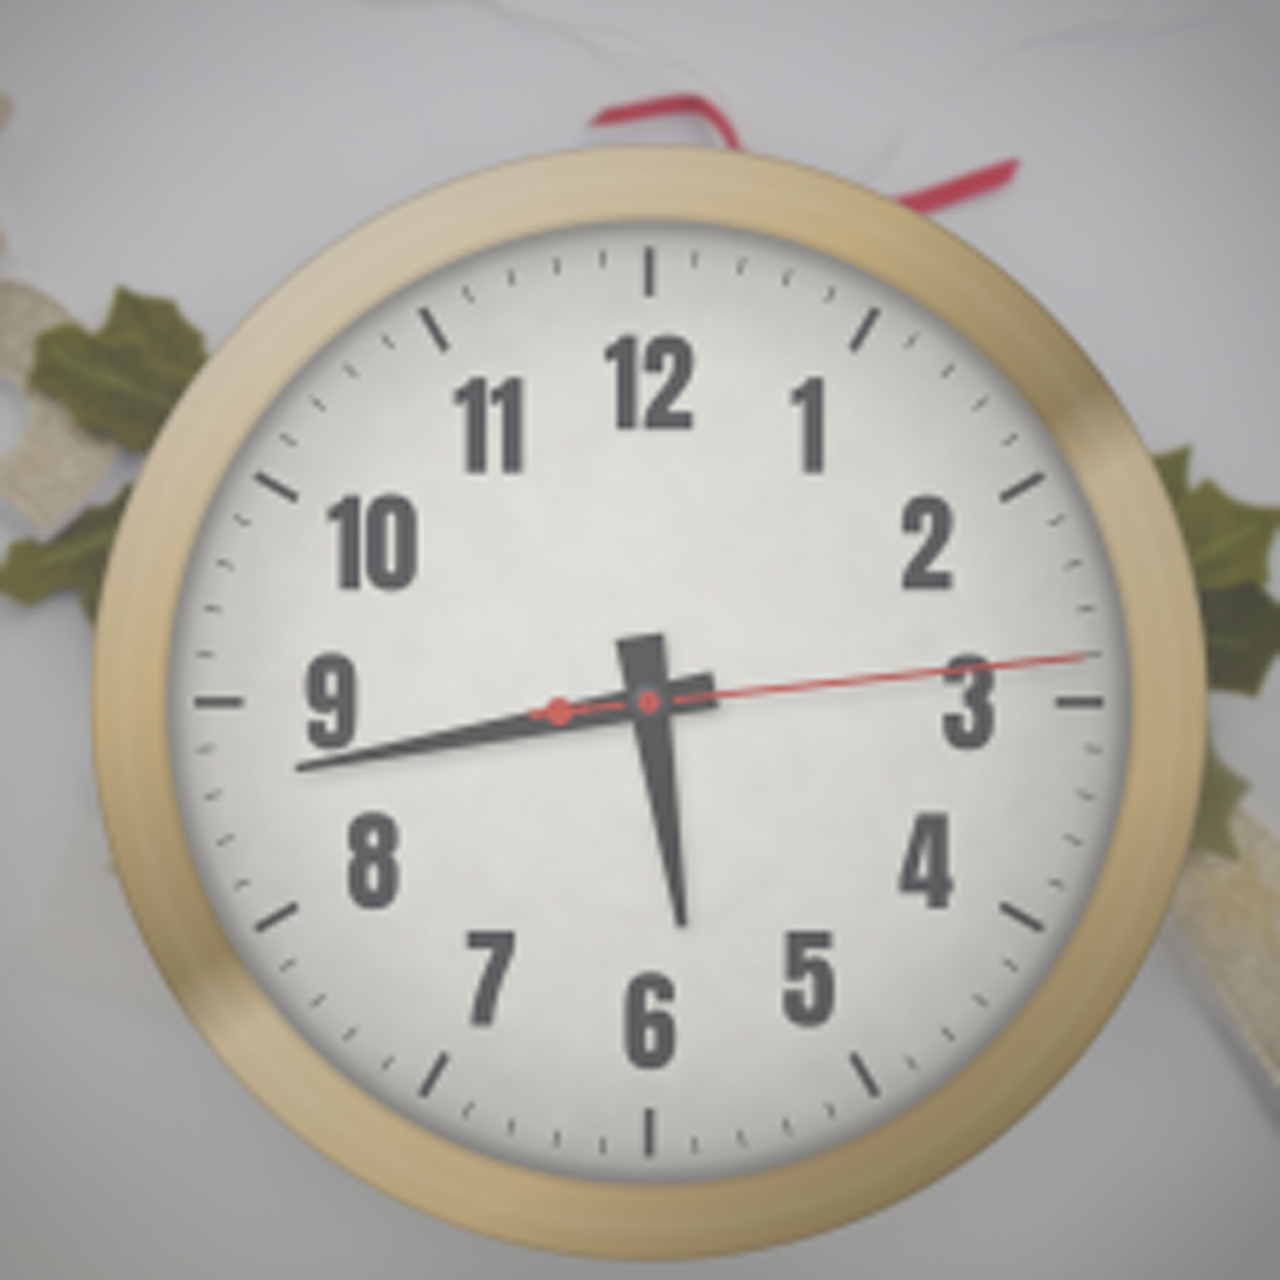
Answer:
5.43.14
